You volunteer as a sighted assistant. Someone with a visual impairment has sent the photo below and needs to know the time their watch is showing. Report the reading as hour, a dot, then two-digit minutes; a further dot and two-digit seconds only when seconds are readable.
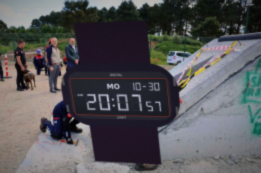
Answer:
20.07.57
